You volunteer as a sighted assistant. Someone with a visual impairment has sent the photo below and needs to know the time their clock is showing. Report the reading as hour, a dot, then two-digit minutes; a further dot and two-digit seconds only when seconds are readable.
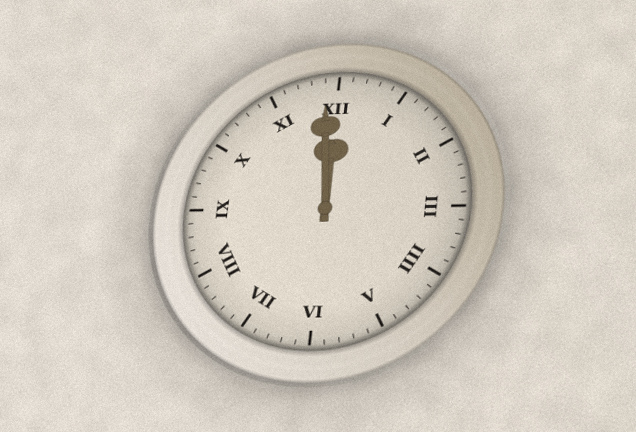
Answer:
11.59
